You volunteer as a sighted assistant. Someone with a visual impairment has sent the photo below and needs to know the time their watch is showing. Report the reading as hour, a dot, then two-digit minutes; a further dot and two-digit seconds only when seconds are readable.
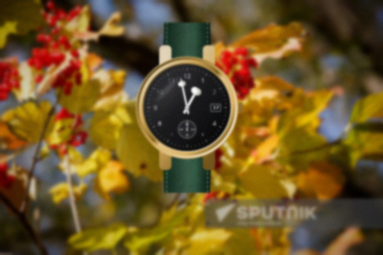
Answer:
12.58
